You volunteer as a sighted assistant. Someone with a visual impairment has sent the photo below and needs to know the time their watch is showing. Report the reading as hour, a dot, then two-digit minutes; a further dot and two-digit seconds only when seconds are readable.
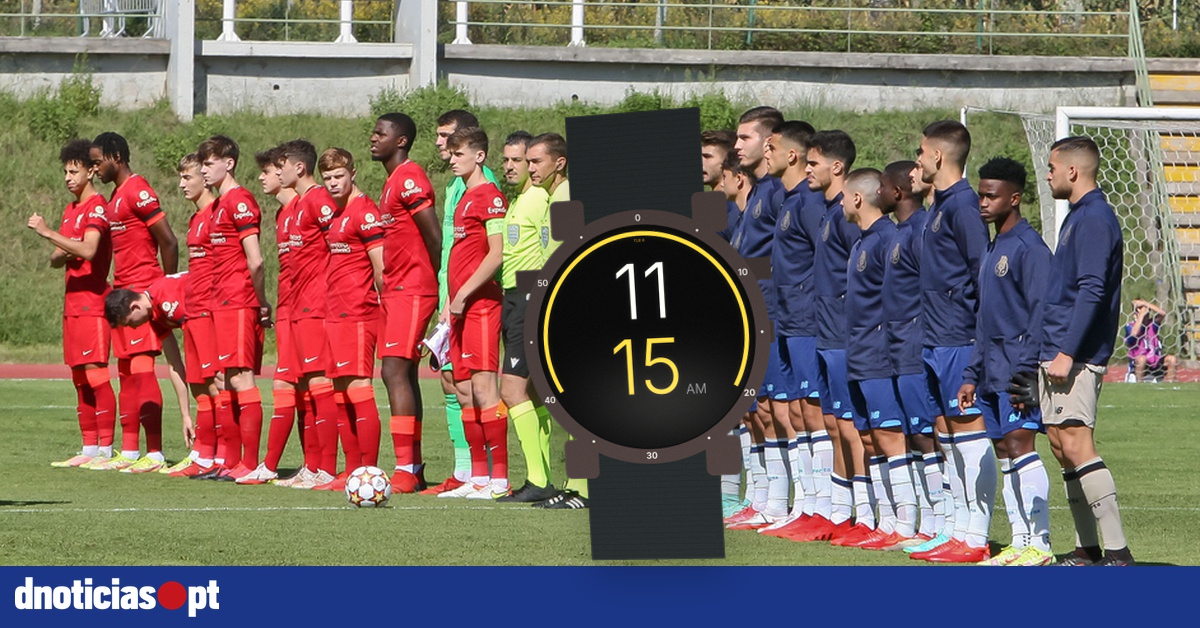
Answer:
11.15
